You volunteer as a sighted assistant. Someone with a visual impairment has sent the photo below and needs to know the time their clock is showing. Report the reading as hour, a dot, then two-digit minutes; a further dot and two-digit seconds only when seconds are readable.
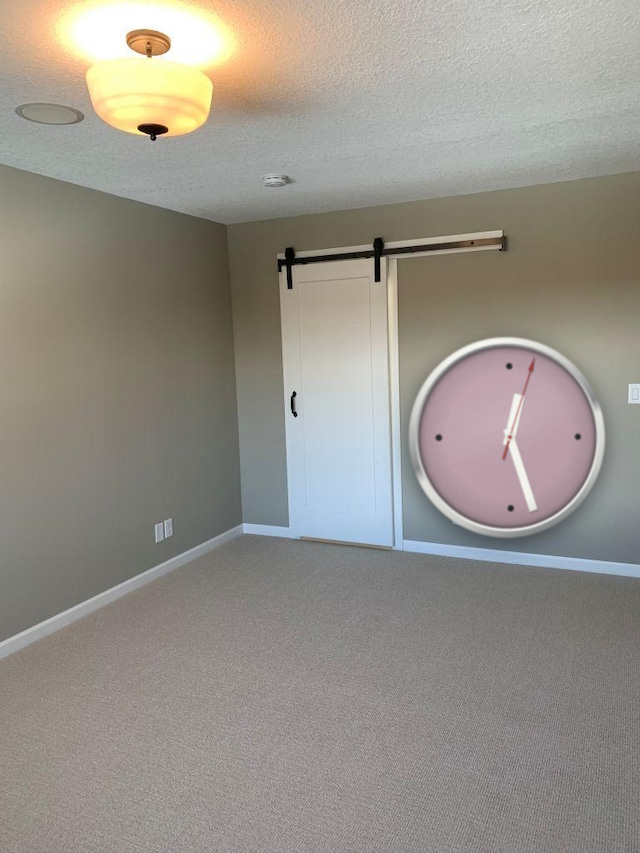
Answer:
12.27.03
